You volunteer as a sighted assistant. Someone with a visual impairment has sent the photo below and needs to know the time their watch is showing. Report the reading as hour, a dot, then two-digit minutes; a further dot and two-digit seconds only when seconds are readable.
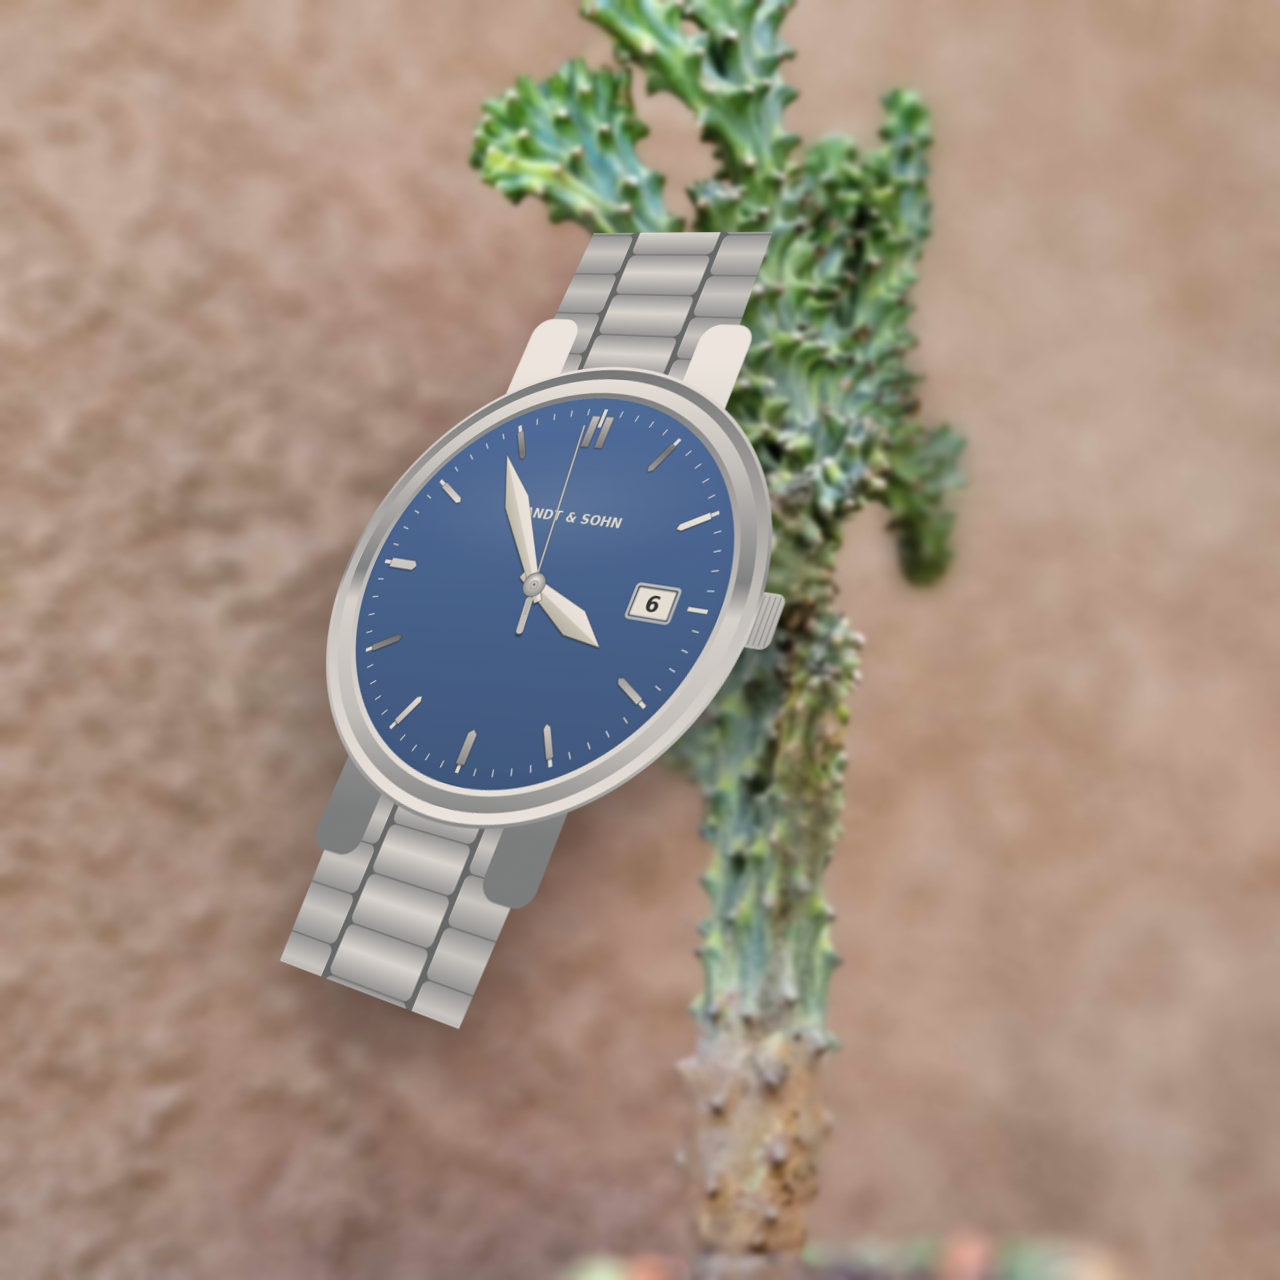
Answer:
3.53.59
